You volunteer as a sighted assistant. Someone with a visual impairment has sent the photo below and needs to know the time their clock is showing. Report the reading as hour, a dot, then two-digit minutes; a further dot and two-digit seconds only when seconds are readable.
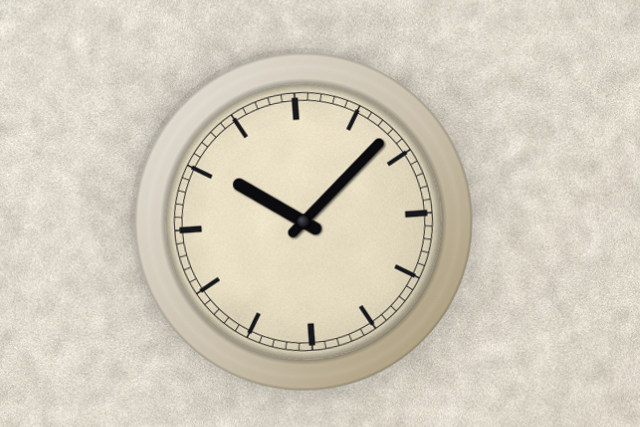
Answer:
10.08
